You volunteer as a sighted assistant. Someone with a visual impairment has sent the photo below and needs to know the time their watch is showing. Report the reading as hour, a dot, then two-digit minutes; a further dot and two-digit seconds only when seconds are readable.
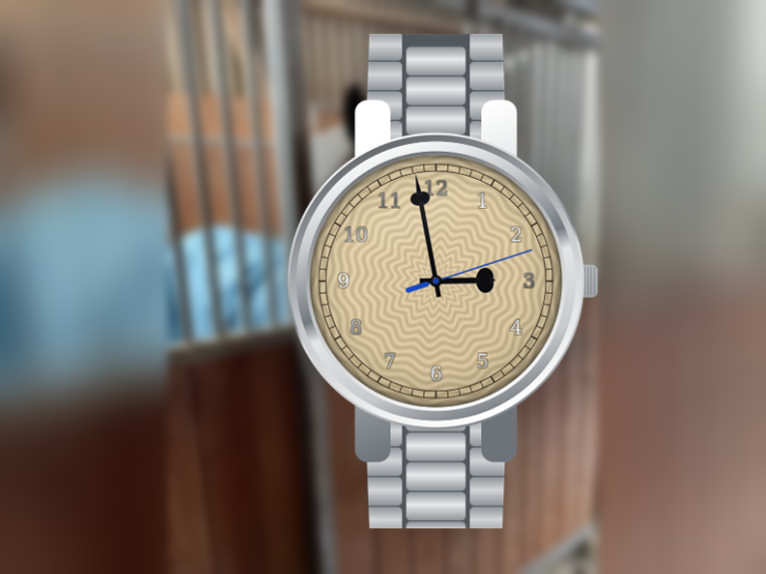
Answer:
2.58.12
